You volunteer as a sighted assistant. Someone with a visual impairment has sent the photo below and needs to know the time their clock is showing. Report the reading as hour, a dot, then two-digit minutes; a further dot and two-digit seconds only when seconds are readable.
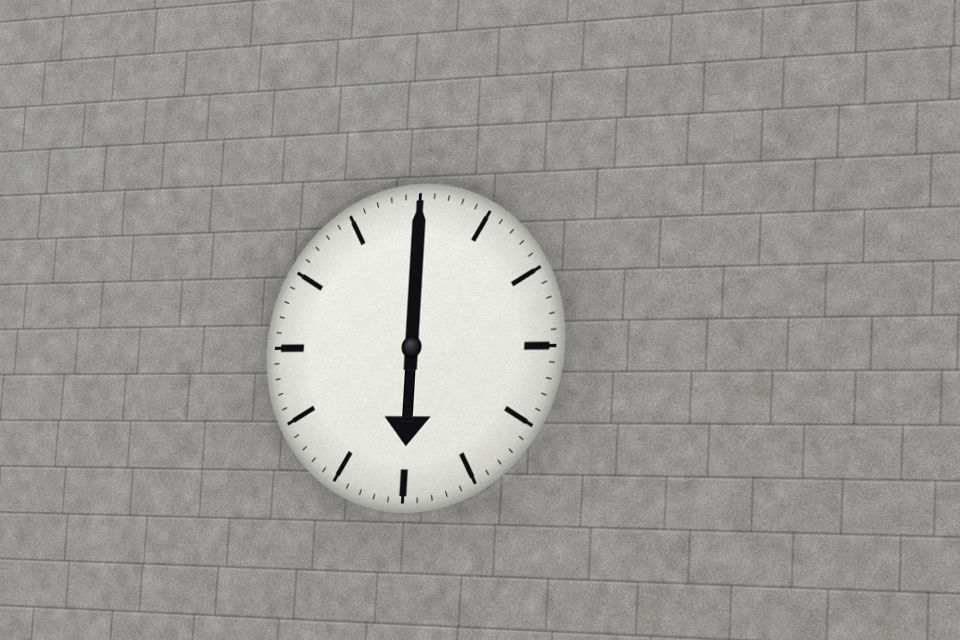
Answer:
6.00
